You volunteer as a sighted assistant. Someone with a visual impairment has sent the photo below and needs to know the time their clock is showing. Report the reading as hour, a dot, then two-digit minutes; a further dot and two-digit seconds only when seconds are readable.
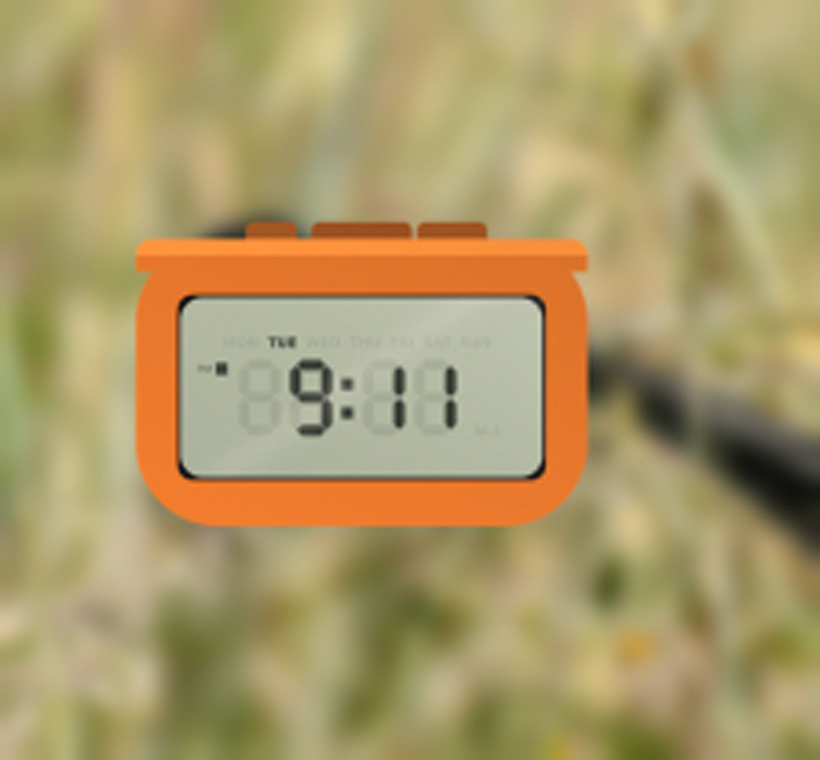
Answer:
9.11
